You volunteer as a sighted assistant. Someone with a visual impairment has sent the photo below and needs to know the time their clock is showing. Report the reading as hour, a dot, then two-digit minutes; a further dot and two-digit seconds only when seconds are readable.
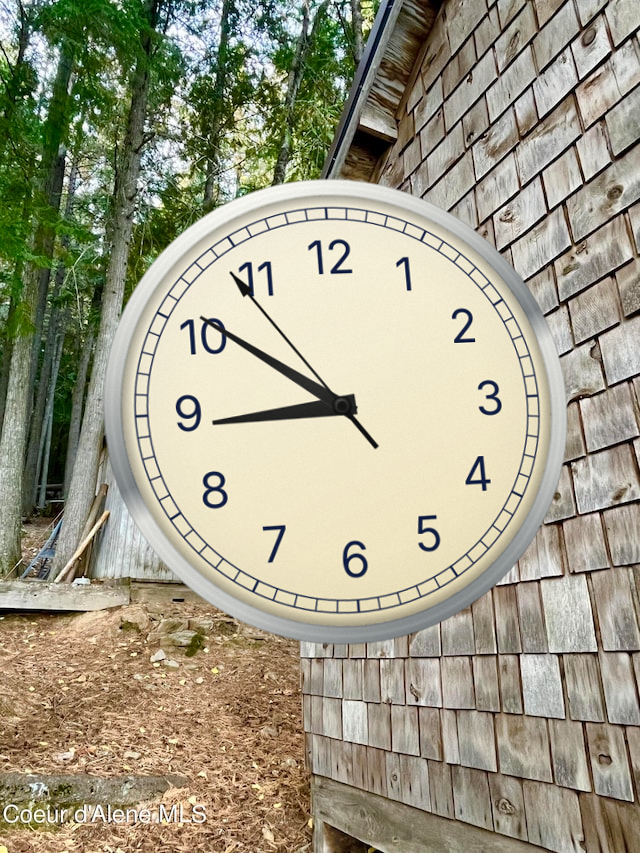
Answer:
8.50.54
